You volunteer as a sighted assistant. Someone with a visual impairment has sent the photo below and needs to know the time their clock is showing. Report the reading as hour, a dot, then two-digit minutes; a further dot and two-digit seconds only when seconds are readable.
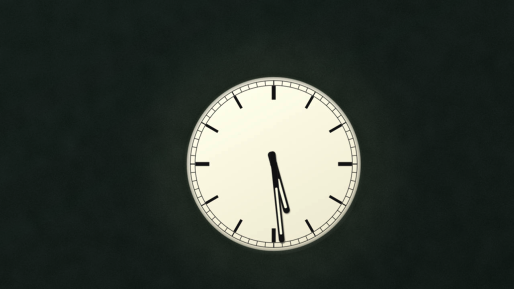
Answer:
5.29
